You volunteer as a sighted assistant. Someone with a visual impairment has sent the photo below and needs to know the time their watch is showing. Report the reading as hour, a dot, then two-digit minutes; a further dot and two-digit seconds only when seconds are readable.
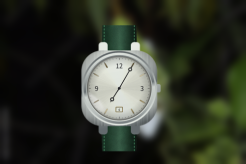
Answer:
7.05
